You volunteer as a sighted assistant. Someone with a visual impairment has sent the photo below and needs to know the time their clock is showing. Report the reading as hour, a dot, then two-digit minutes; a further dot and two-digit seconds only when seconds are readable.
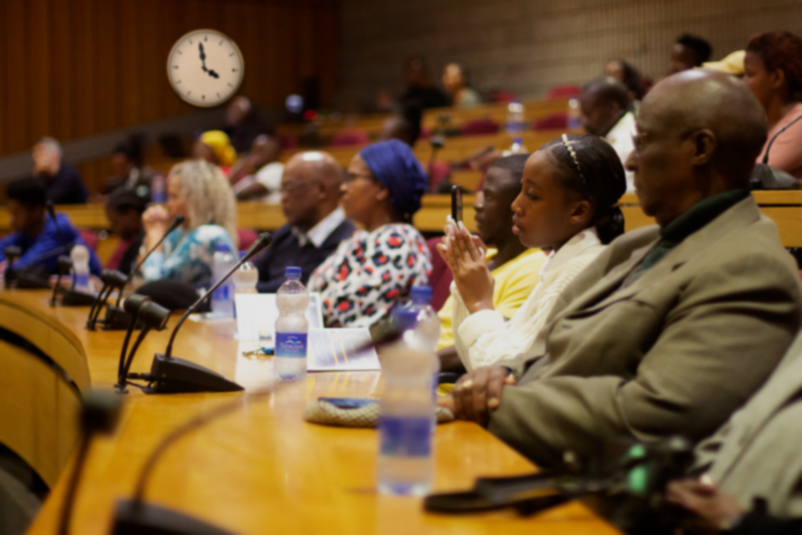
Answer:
3.58
